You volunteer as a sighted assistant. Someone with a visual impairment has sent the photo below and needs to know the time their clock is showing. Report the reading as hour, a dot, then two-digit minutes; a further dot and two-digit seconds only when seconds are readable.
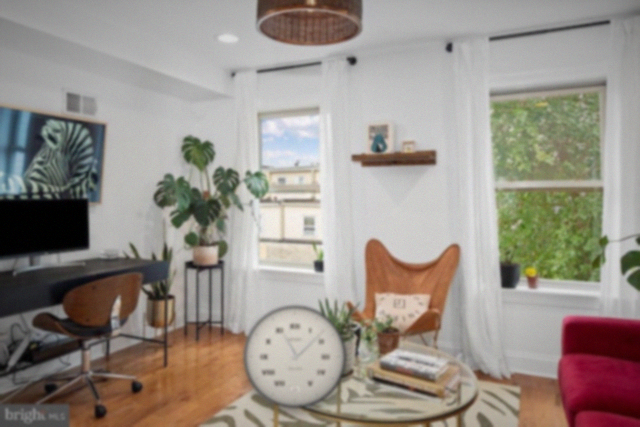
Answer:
11.08
